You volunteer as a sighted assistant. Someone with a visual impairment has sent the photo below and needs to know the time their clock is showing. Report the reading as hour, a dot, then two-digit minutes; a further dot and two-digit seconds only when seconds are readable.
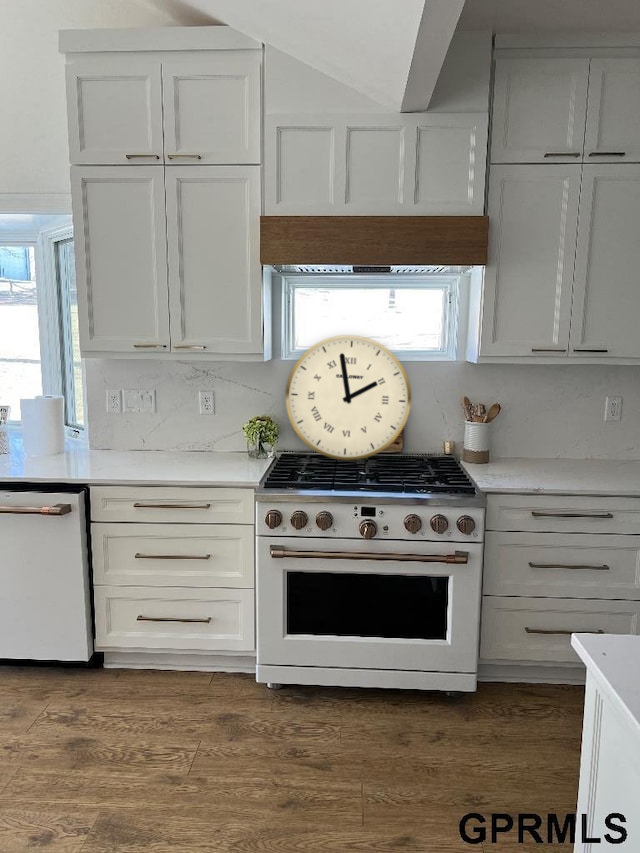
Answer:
1.58
